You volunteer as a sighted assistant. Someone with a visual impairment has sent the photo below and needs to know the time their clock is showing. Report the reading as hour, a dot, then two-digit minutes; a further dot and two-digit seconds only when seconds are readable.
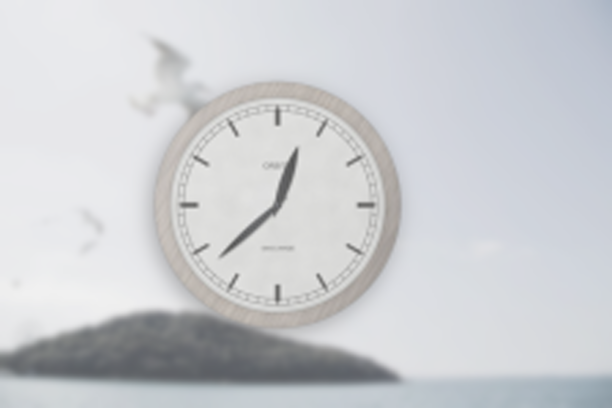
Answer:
12.38
